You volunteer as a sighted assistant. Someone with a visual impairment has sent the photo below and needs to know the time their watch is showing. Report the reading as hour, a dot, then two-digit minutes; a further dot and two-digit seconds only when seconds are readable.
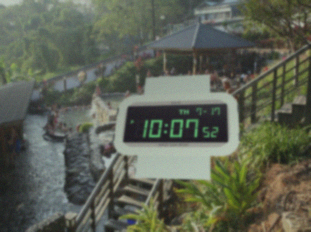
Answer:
10.07
